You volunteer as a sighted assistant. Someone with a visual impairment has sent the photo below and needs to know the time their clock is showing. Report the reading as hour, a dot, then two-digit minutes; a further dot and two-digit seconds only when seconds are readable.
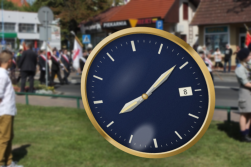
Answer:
8.09
